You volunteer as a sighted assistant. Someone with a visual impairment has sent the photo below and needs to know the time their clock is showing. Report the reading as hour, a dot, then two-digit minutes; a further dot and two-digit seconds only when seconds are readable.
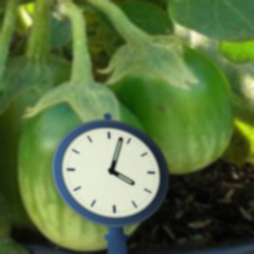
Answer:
4.03
